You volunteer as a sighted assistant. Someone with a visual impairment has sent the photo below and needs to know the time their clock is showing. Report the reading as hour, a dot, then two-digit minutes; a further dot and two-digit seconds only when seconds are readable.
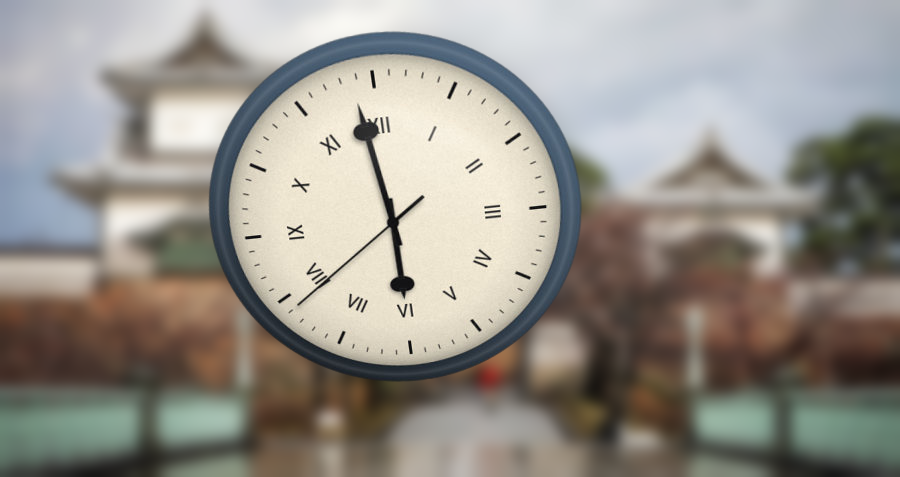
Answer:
5.58.39
